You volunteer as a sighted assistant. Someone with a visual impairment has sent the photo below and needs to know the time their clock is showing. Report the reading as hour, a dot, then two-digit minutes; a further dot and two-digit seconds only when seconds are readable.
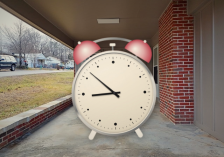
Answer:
8.52
